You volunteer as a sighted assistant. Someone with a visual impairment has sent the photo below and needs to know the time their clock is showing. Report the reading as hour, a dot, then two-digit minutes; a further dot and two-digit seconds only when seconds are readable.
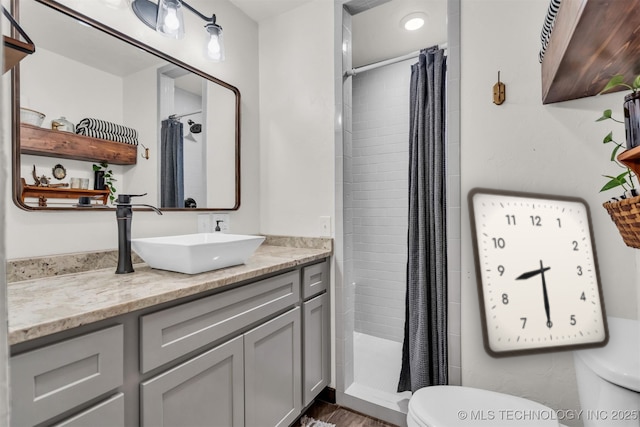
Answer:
8.30
